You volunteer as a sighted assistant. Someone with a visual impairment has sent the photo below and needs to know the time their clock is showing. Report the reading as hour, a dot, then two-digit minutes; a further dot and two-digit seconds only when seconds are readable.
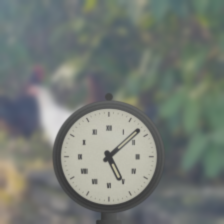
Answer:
5.08
